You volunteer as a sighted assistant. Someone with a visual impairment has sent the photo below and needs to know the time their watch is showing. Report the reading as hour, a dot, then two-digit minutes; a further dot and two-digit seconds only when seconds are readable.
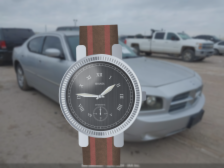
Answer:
1.46
